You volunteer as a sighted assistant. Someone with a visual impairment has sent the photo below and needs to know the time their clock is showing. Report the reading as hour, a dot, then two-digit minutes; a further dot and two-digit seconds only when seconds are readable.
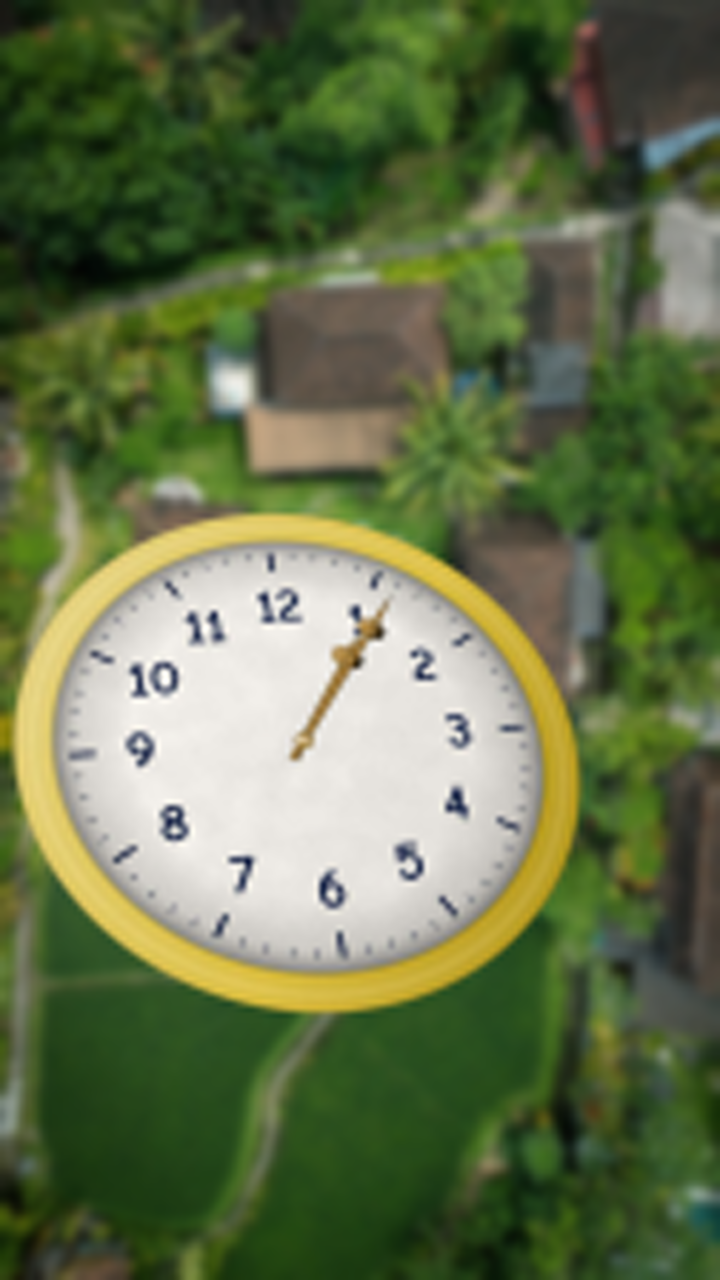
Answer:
1.06
